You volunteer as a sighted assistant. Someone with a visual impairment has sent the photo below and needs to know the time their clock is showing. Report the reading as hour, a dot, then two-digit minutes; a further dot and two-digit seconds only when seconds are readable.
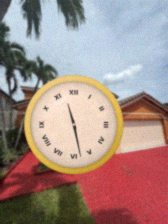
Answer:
11.28
